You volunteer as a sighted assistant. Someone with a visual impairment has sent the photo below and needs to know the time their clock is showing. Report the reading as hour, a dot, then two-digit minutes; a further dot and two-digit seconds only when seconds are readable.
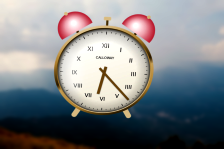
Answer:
6.23
